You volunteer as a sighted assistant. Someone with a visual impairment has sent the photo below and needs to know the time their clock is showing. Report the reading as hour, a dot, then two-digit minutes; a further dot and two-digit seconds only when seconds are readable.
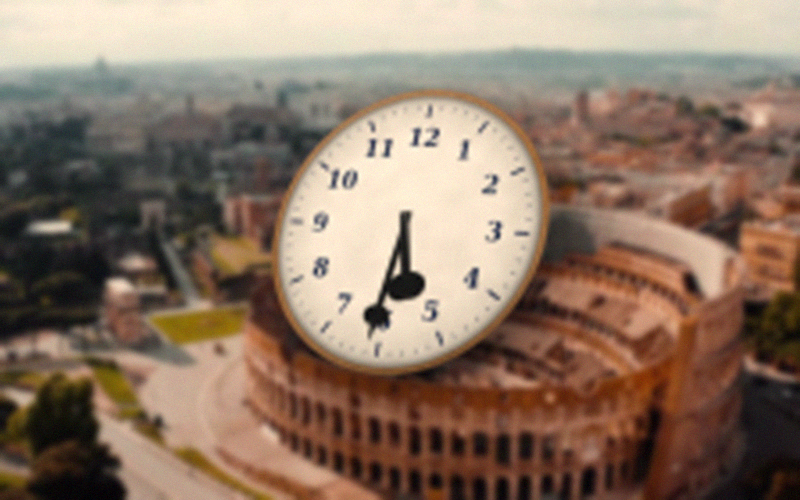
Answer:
5.31
